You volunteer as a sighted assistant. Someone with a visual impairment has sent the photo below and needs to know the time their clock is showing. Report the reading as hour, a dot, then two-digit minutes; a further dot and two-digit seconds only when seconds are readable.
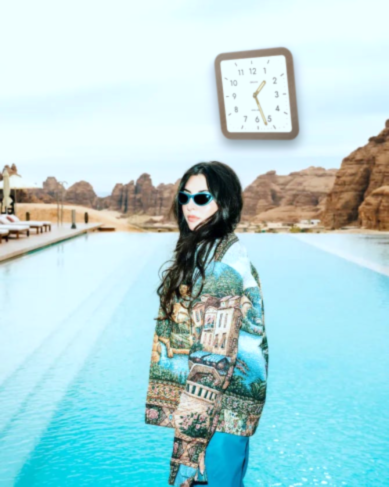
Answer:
1.27
